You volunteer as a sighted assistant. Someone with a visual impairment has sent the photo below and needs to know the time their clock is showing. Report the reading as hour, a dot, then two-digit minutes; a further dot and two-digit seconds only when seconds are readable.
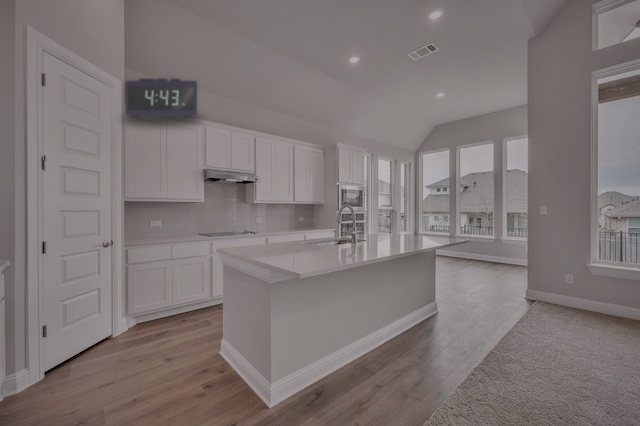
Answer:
4.43
